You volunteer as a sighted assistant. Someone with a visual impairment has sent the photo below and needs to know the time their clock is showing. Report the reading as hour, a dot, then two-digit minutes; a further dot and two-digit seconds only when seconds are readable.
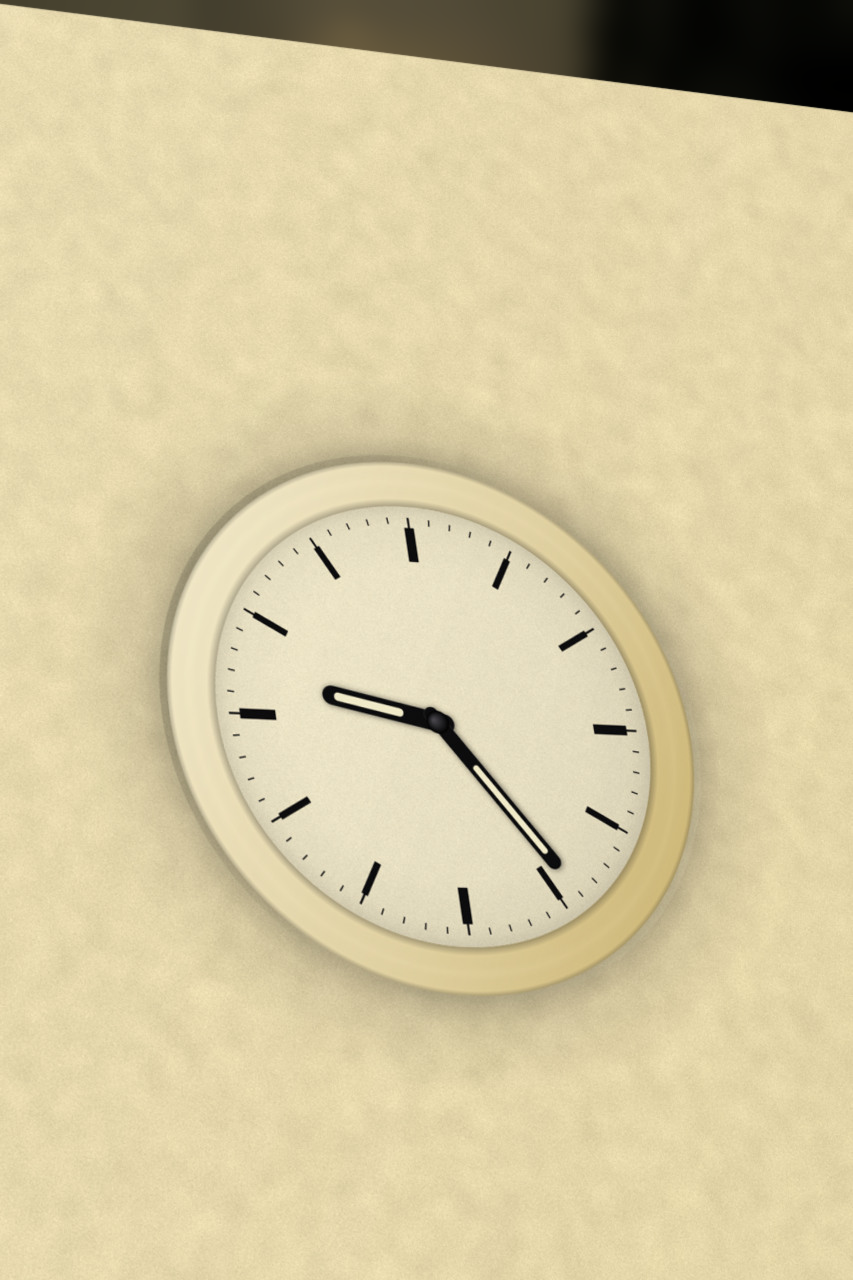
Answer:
9.24
